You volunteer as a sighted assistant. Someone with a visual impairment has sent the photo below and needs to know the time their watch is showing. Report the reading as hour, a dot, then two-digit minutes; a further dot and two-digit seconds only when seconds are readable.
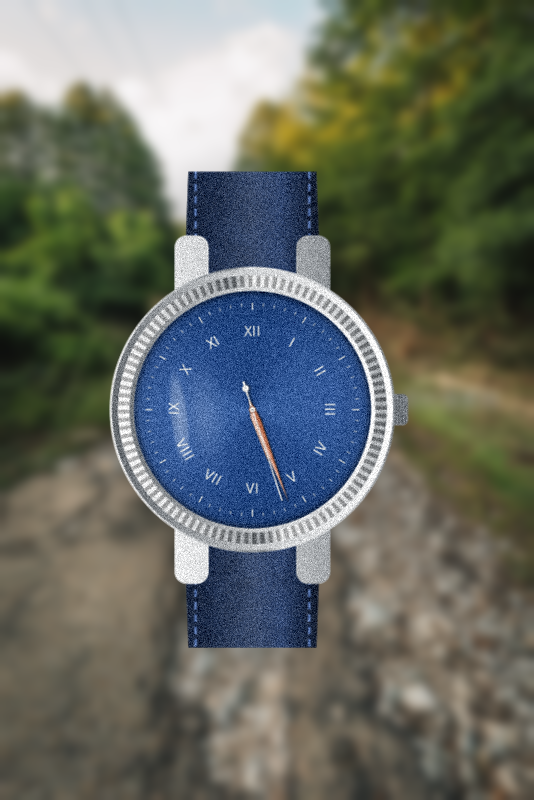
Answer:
5.26.27
